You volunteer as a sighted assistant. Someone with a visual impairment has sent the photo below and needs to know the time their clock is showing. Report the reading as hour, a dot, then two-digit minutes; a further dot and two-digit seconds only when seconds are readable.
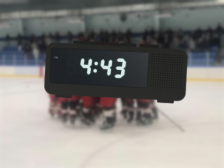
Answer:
4.43
